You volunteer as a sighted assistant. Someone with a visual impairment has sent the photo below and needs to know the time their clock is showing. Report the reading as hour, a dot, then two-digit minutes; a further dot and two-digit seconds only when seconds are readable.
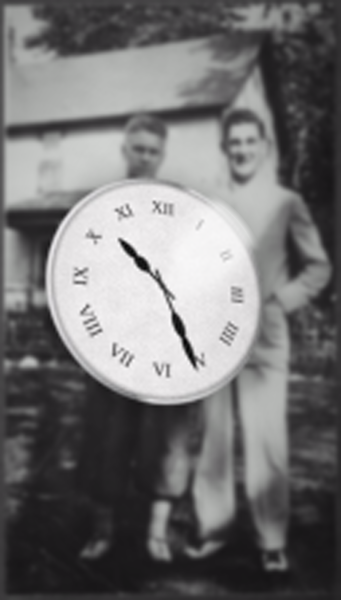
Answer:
10.26
